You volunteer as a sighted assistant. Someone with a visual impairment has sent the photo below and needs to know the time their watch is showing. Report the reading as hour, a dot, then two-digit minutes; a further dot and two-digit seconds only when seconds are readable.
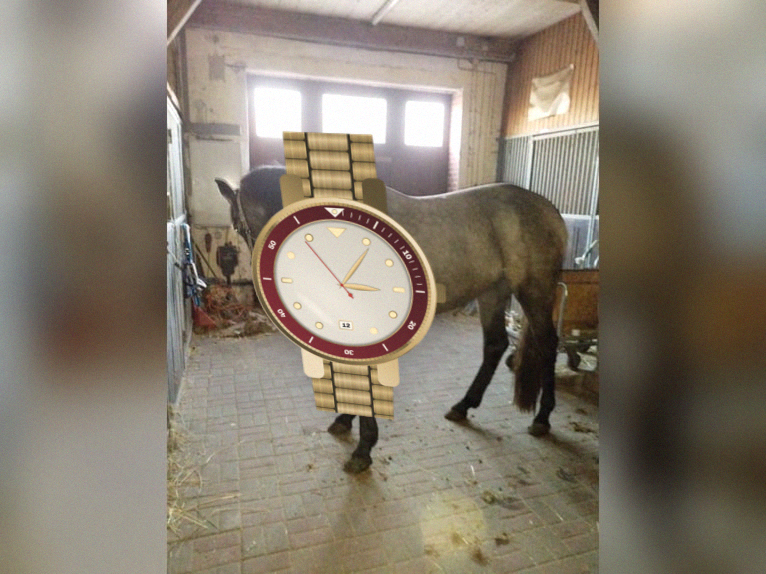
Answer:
3.05.54
